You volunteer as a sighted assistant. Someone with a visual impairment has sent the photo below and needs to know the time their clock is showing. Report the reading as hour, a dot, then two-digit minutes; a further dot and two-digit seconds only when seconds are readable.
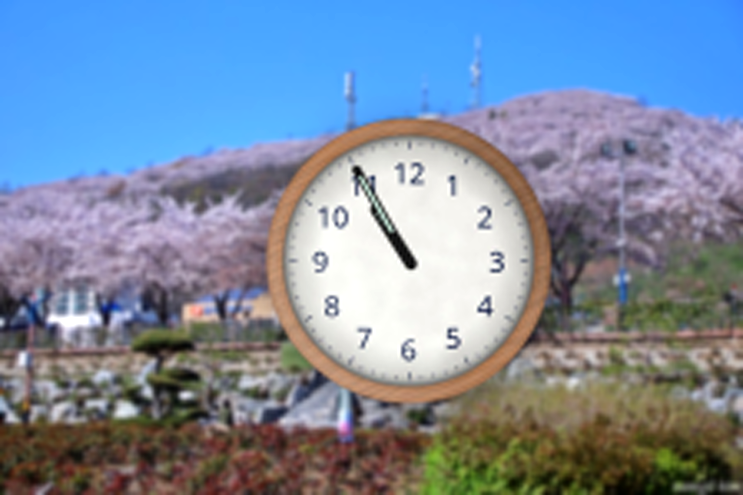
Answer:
10.55
